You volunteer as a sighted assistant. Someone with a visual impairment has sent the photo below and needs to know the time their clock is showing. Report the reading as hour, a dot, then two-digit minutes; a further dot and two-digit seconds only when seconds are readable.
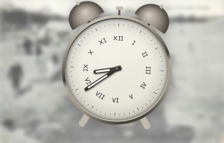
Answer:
8.39
